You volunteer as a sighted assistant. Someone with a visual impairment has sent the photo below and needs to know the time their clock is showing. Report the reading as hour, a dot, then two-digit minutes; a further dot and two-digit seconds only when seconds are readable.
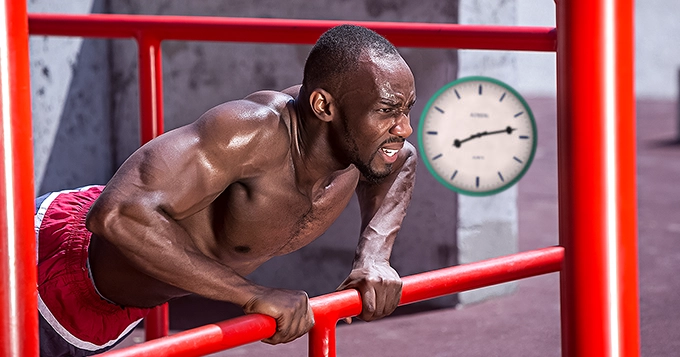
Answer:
8.13
